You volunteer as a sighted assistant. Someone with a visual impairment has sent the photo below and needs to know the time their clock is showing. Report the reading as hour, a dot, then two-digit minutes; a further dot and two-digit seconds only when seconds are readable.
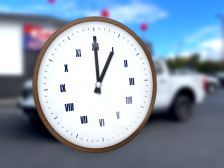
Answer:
1.00
